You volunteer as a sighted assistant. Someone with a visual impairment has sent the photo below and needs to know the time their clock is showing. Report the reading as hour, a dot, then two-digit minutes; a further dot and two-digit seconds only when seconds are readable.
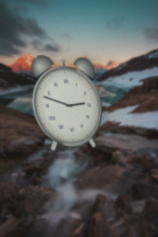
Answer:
2.48
